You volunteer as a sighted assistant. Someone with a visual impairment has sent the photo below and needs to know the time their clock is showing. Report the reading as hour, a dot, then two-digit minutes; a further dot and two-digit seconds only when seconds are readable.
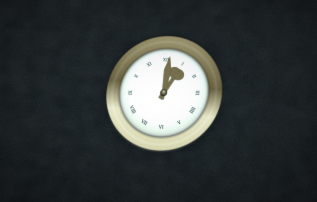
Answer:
1.01
